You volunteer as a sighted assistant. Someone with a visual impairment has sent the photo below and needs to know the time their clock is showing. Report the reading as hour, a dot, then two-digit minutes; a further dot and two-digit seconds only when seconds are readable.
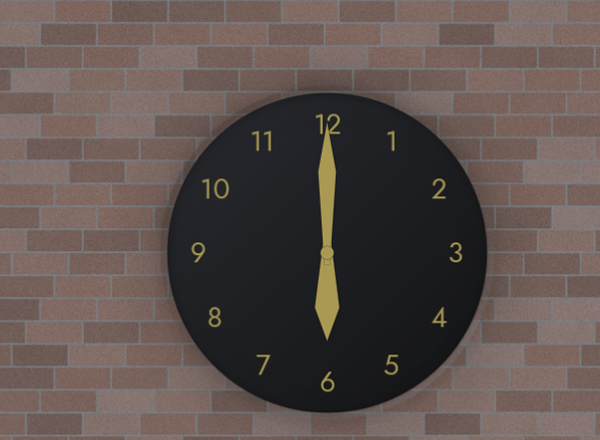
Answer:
6.00
